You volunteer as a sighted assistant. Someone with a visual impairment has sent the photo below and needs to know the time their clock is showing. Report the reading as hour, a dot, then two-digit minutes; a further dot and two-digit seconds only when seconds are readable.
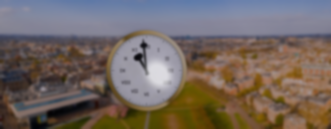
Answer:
10.59
